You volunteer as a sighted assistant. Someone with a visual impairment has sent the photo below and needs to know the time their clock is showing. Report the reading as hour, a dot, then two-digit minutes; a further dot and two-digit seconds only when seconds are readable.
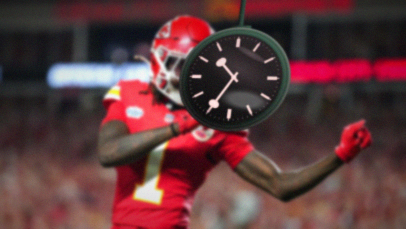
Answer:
10.35
